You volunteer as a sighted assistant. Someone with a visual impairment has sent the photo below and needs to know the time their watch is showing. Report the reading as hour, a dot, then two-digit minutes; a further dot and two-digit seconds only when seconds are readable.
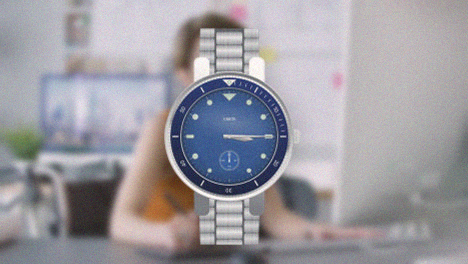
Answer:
3.15
